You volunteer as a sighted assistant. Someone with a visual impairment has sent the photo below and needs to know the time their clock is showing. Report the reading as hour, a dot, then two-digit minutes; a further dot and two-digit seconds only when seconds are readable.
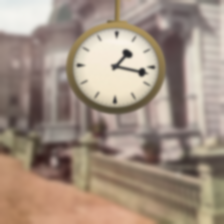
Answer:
1.17
